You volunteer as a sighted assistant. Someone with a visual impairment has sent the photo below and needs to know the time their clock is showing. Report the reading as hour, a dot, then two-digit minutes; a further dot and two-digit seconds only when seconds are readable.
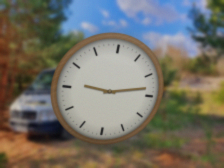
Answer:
9.13
